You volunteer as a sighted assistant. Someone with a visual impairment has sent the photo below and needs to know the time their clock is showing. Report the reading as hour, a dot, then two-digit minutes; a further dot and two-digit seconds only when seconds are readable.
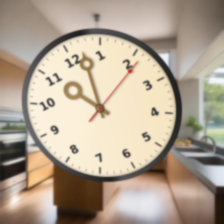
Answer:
11.02.11
